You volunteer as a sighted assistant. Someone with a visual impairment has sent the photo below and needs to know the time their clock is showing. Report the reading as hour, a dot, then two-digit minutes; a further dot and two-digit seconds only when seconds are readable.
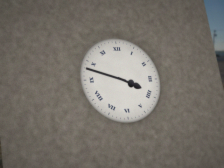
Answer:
3.48
